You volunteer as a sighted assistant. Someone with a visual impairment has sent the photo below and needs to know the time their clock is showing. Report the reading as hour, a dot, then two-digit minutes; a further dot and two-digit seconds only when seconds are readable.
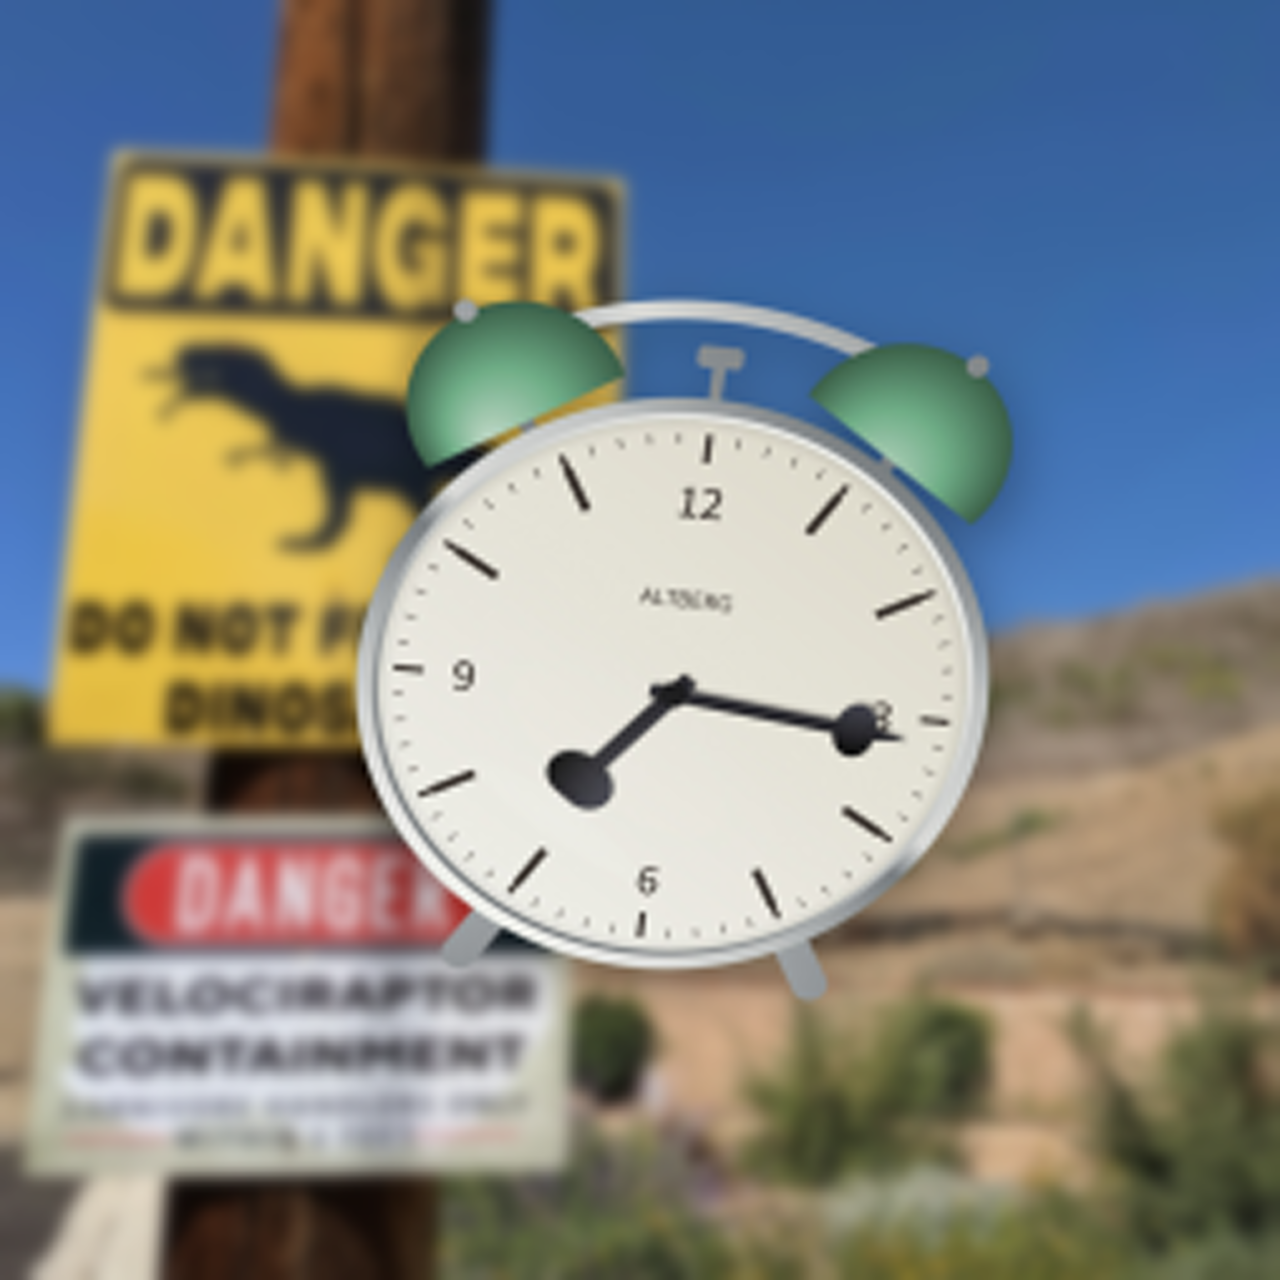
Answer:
7.16
